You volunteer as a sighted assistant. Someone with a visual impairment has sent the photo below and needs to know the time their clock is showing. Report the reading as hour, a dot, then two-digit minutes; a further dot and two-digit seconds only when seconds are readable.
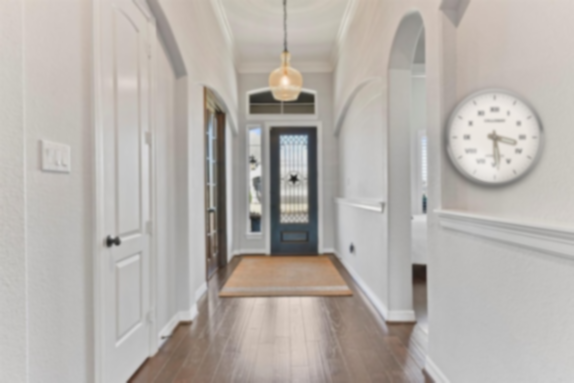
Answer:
3.29
